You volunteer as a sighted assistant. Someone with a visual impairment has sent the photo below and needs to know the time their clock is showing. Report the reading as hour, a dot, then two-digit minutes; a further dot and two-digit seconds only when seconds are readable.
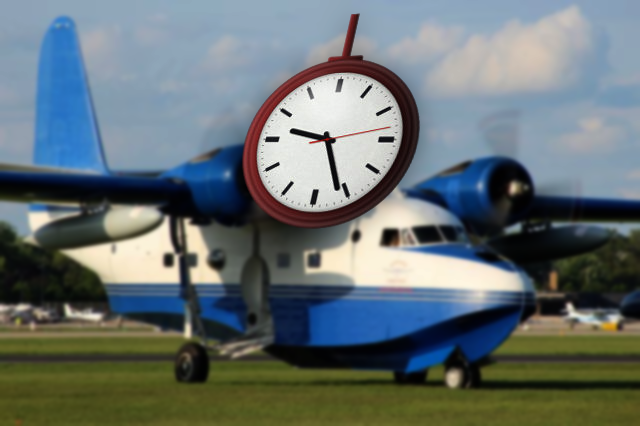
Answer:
9.26.13
